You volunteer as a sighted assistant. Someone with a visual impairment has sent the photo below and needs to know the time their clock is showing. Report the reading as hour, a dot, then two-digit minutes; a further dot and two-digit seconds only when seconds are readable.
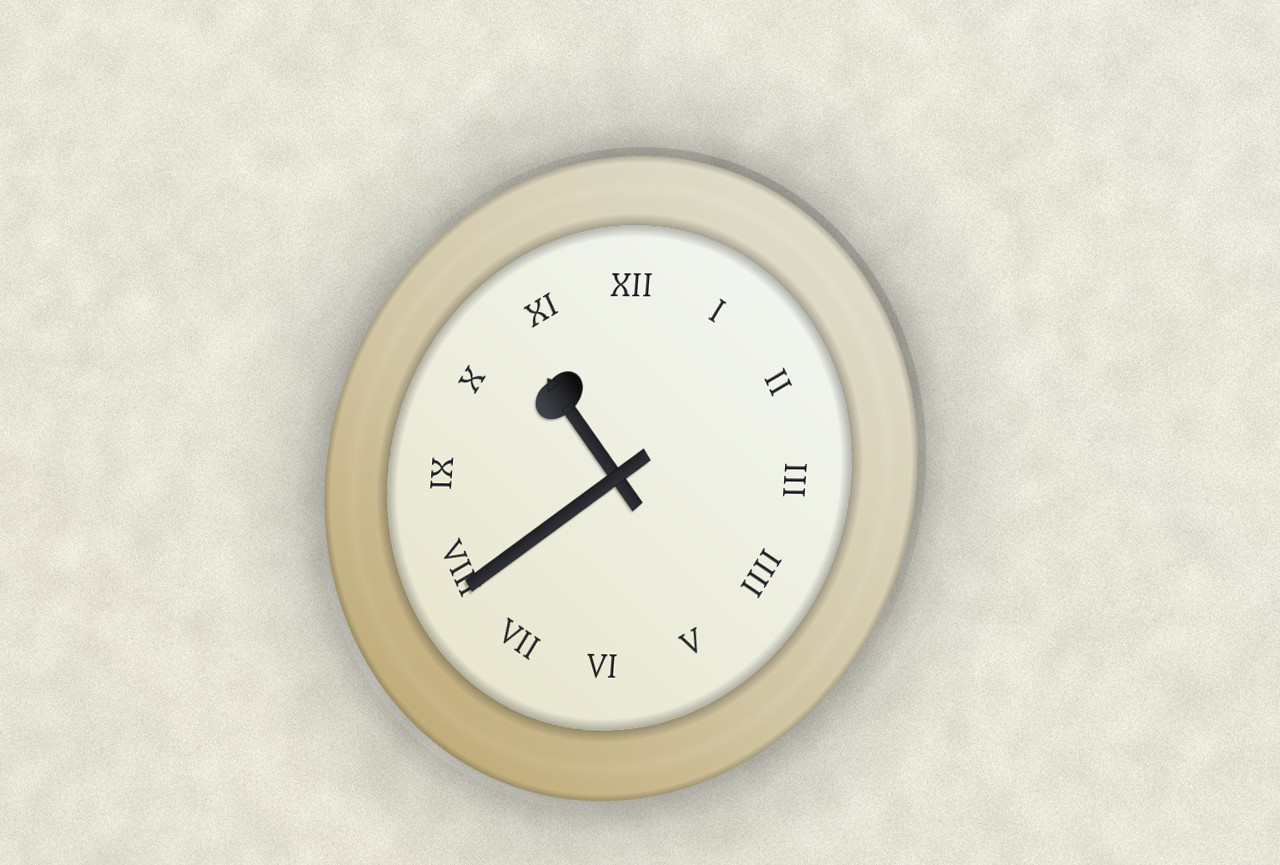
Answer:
10.39
